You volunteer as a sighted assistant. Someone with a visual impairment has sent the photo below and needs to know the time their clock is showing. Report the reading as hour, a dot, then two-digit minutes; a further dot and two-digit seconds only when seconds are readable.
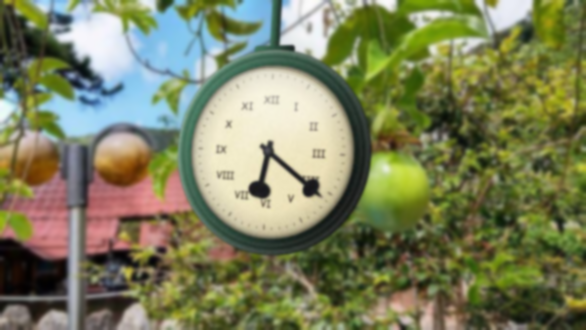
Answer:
6.21
